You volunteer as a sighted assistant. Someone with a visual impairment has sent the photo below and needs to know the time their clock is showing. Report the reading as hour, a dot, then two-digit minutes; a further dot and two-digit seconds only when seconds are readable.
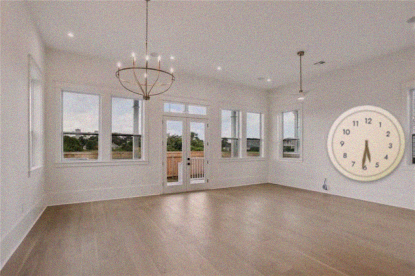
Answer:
5.31
